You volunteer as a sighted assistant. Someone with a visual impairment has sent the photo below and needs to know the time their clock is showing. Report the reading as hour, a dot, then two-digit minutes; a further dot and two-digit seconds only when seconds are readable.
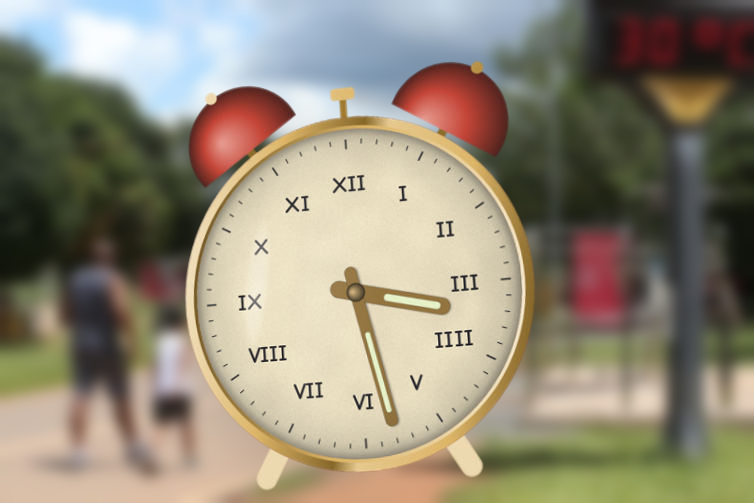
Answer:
3.28
